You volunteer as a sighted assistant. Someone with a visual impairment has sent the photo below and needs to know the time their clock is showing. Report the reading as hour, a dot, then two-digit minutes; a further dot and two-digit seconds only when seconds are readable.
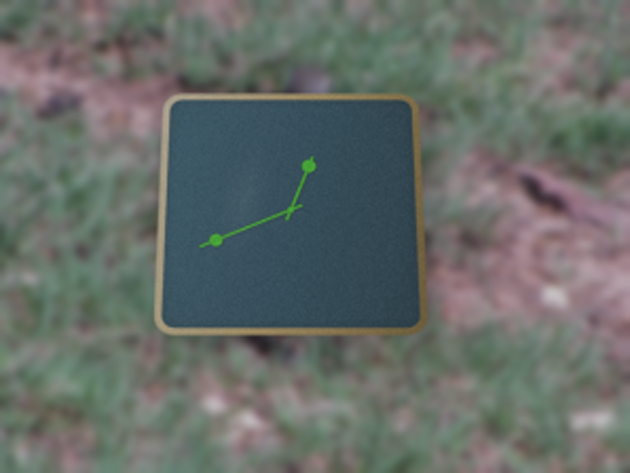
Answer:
12.41
